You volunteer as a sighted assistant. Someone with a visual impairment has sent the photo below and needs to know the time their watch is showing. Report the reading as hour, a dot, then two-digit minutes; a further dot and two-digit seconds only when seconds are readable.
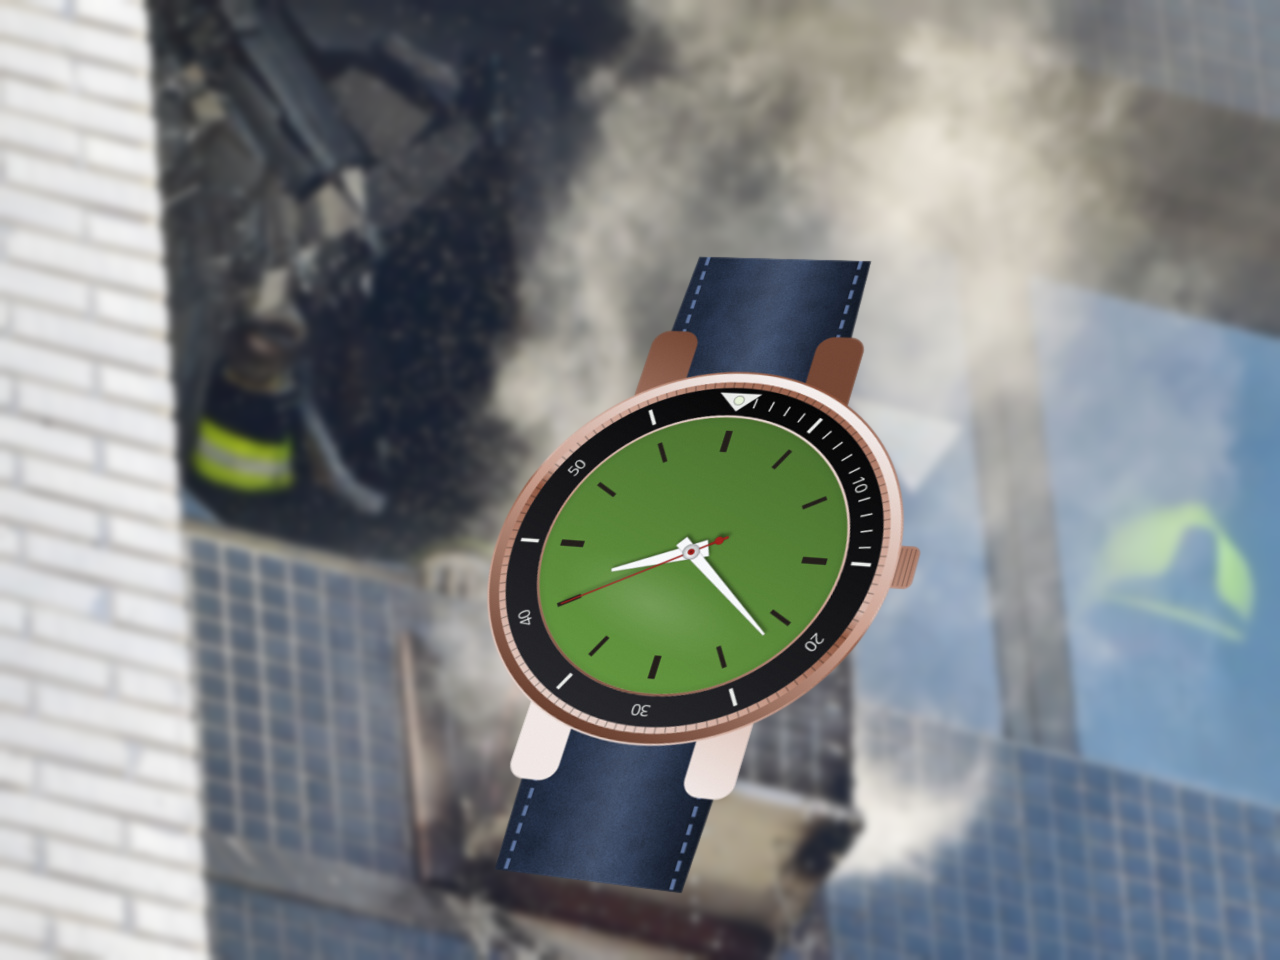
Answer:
8.21.40
